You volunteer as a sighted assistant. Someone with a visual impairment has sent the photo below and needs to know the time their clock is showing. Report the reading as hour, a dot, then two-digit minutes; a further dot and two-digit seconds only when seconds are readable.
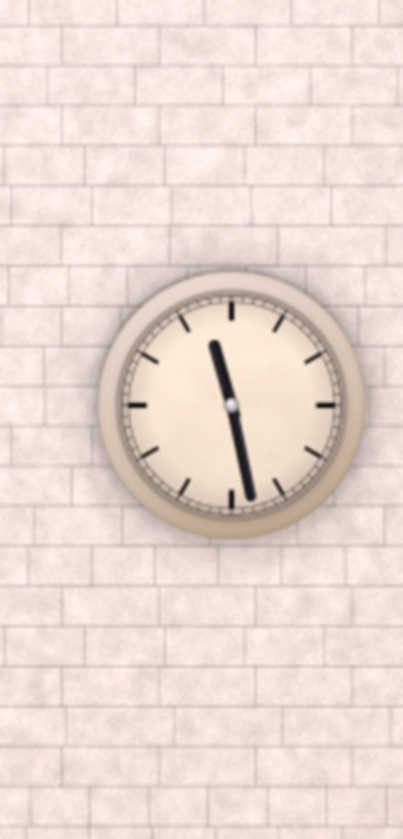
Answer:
11.28
